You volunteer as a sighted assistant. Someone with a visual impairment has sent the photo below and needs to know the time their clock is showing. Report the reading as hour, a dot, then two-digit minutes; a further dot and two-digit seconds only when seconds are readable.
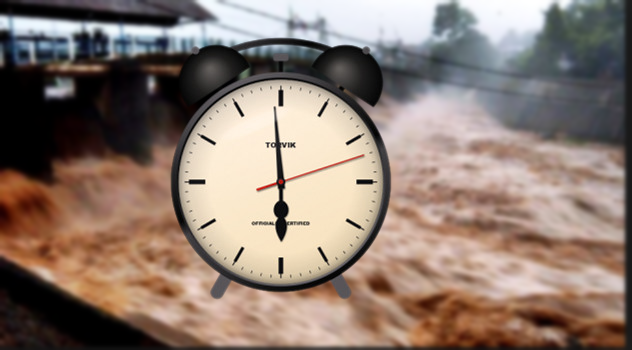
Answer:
5.59.12
